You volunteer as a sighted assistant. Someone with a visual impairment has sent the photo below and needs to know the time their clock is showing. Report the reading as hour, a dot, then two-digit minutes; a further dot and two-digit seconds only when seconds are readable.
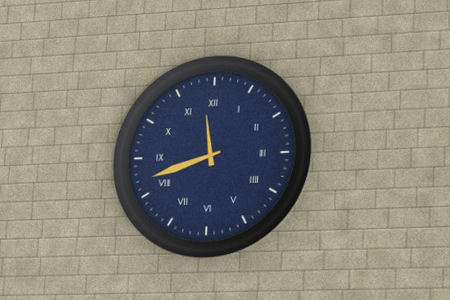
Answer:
11.42
